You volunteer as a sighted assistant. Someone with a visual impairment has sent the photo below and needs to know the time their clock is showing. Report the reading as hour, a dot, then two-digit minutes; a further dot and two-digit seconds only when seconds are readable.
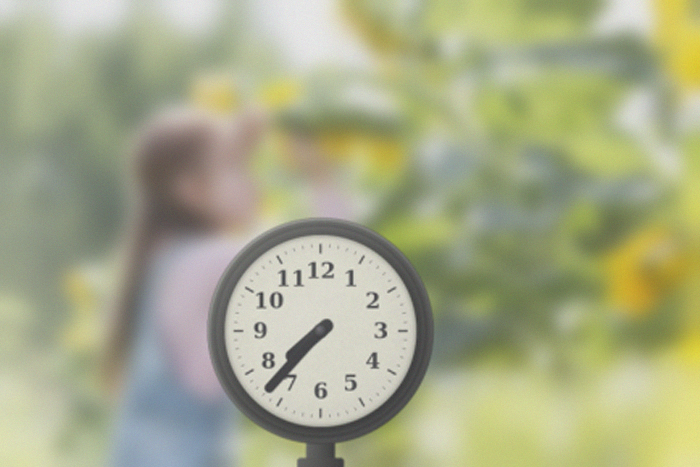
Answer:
7.37
